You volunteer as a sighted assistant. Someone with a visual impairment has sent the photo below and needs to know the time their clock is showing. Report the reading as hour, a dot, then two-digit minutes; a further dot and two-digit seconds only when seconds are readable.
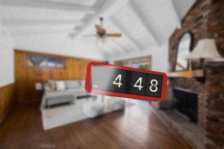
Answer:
4.48
